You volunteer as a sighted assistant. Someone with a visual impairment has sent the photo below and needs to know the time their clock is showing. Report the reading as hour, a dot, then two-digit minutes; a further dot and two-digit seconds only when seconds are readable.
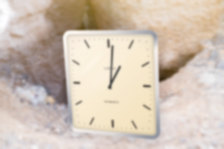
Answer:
1.01
